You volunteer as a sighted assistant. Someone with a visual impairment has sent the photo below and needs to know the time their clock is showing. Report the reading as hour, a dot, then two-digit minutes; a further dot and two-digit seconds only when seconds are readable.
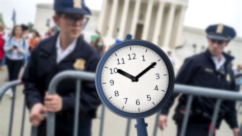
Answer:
10.10
